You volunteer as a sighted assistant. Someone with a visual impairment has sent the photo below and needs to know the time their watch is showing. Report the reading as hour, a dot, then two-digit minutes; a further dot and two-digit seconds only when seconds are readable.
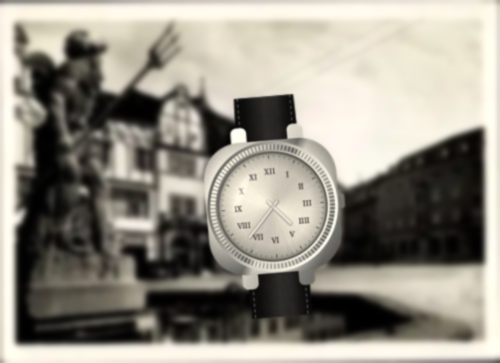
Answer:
4.37
